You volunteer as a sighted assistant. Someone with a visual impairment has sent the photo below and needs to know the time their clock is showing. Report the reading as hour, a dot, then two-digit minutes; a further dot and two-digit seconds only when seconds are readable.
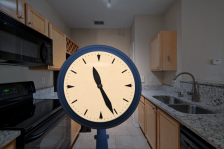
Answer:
11.26
